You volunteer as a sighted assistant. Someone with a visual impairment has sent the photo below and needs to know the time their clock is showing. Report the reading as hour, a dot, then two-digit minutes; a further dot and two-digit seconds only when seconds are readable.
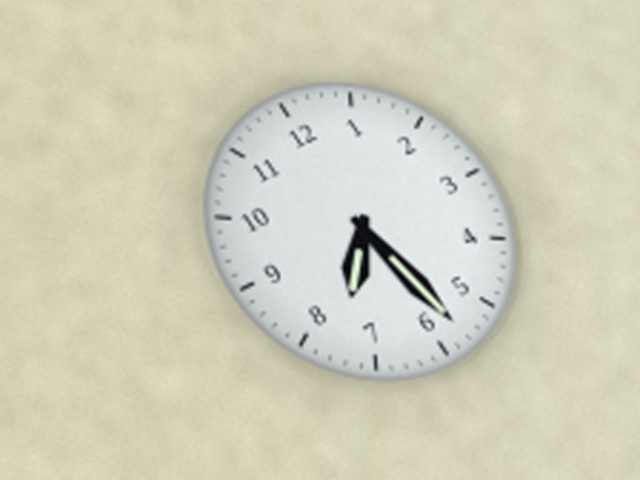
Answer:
7.28
